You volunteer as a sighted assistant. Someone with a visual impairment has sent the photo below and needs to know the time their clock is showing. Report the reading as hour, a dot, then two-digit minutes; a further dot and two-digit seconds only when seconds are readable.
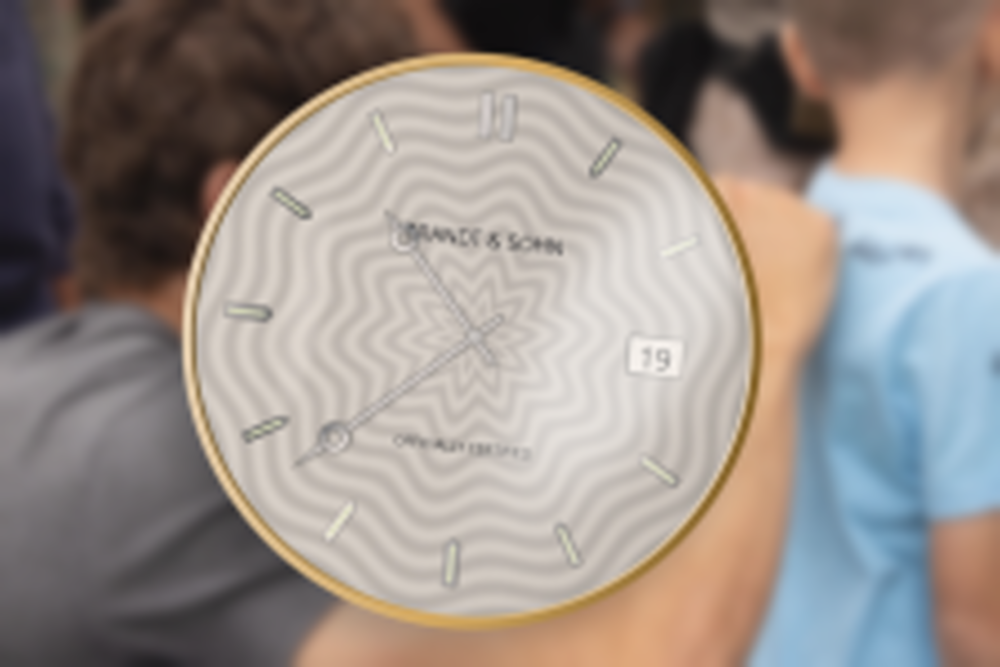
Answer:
10.38
